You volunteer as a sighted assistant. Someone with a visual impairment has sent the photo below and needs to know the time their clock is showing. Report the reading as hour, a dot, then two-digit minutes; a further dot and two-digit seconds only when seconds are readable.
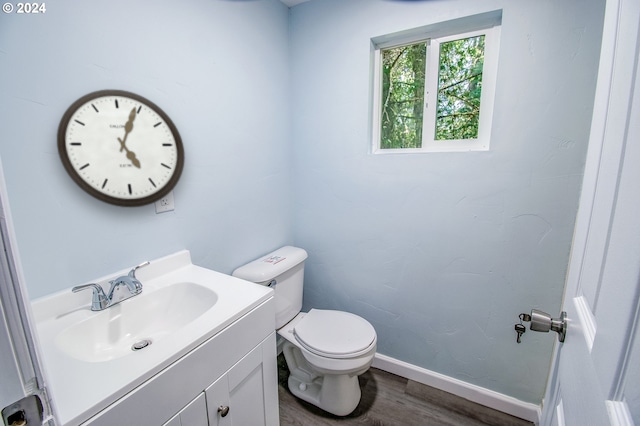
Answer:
5.04
